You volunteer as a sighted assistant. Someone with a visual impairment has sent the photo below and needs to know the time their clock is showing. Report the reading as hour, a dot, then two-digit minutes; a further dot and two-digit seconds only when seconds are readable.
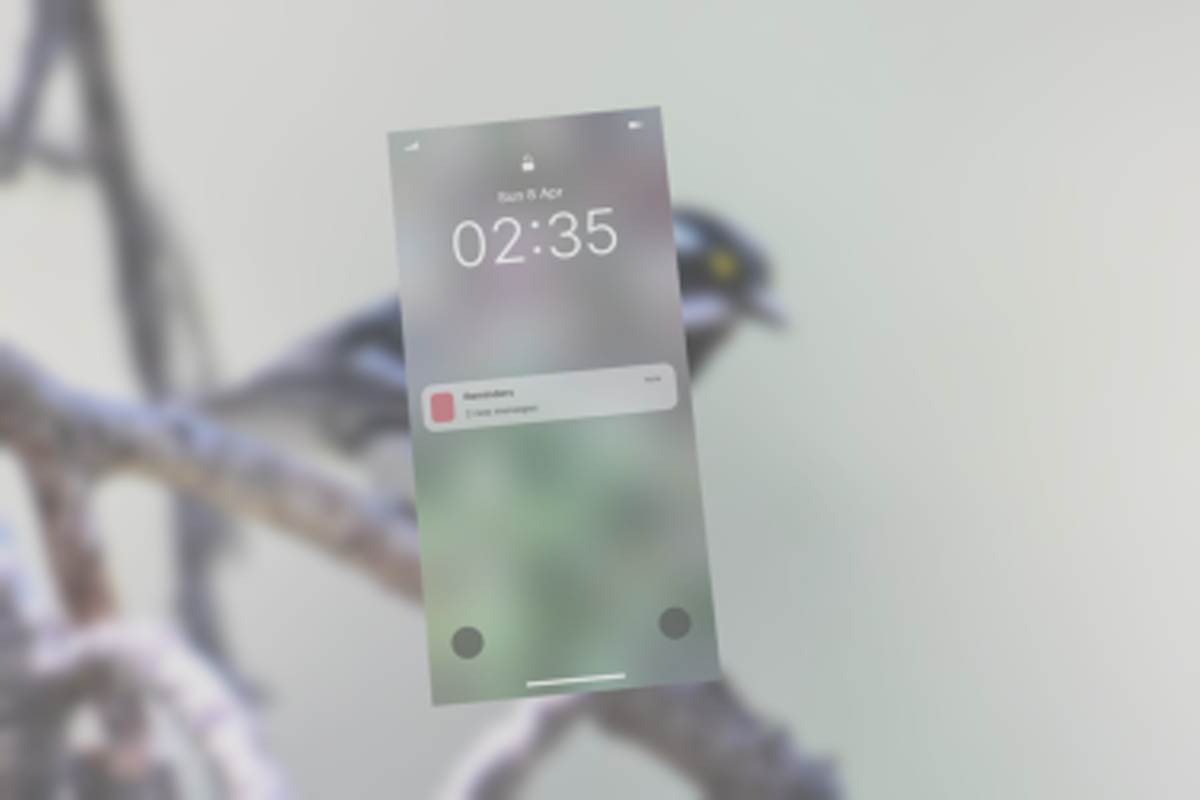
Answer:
2.35
